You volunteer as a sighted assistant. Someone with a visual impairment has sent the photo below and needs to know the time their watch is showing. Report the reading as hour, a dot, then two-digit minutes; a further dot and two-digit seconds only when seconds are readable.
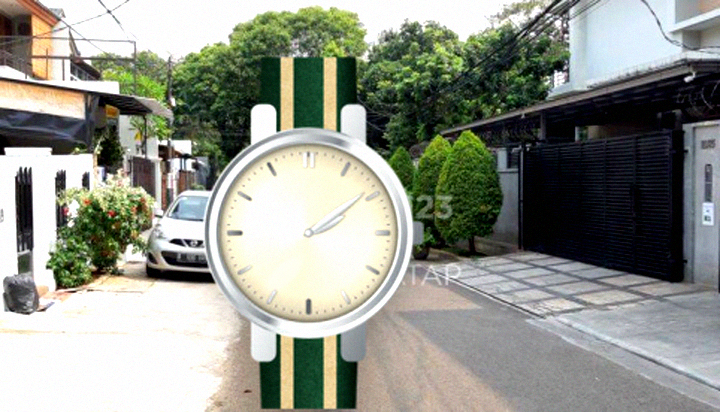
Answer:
2.09
